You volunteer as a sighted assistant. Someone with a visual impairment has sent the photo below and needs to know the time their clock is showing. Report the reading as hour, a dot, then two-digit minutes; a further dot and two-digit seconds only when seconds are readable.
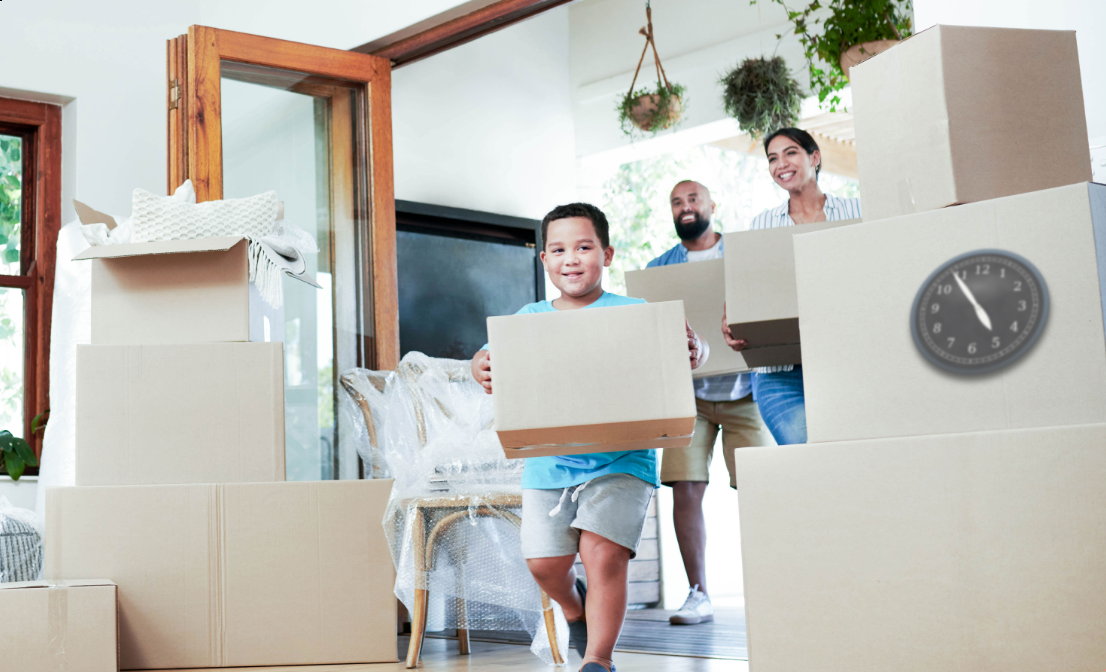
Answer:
4.54
